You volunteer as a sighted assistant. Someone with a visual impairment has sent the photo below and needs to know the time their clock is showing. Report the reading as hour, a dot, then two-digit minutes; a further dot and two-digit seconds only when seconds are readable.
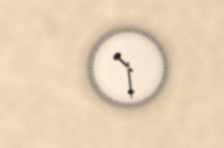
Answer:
10.29
